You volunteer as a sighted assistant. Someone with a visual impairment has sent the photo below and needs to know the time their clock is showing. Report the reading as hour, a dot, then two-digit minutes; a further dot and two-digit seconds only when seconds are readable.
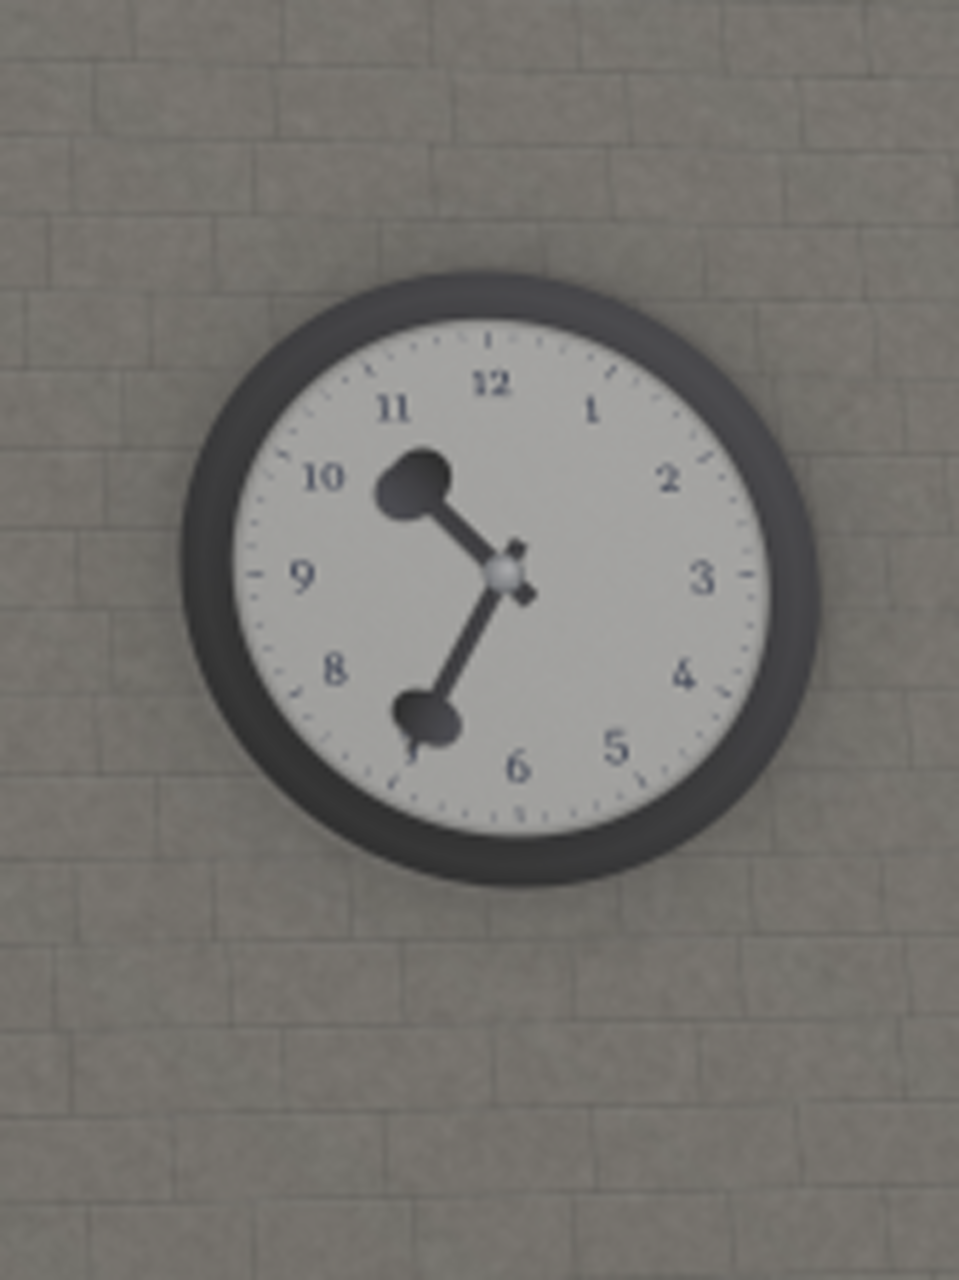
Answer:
10.35
